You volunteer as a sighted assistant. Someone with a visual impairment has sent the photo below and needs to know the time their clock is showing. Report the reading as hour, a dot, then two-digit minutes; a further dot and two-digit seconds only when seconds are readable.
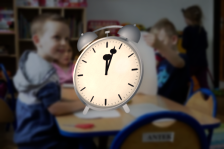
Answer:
12.03
